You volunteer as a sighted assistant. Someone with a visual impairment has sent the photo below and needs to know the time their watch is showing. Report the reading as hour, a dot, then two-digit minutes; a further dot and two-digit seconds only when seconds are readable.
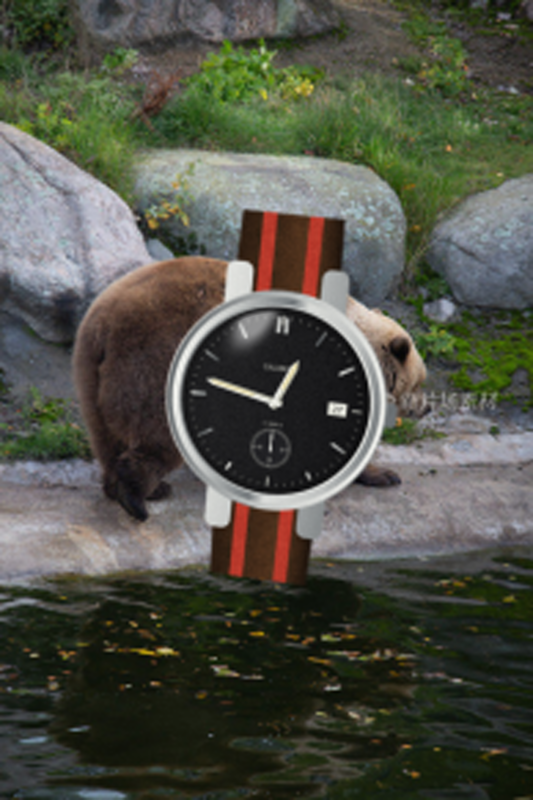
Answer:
12.47
